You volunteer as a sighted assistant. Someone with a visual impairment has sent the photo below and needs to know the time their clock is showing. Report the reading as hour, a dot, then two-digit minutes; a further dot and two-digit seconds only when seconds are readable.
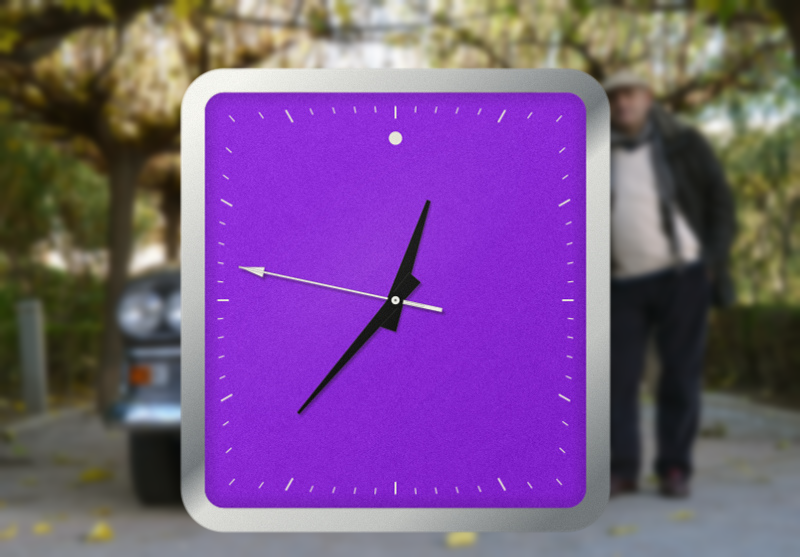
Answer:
12.36.47
